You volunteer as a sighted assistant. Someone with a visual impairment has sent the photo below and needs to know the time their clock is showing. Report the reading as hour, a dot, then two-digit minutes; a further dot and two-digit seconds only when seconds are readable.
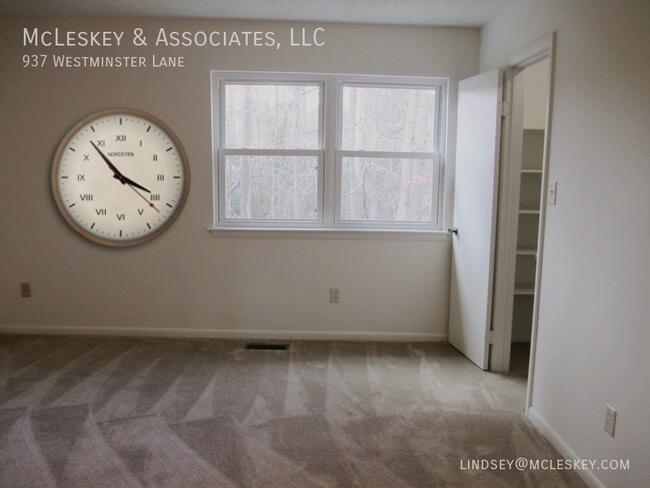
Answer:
3.53.22
